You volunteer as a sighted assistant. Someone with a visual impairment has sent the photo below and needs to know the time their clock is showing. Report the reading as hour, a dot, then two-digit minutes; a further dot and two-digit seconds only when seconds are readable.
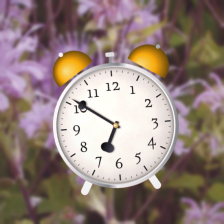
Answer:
6.51
